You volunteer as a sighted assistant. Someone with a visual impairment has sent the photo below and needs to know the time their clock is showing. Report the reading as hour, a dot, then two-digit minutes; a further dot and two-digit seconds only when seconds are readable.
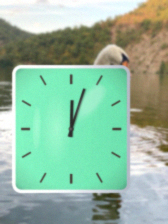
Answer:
12.03
